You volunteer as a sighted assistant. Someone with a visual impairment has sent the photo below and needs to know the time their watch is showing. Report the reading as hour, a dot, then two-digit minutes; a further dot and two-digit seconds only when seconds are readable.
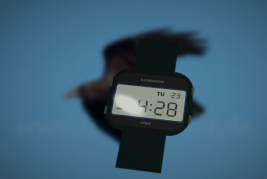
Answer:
4.28
